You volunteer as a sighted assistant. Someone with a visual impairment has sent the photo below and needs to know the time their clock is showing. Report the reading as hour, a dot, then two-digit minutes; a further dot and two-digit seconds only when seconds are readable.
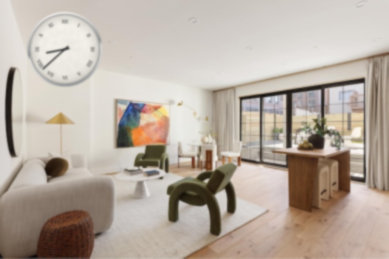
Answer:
8.38
